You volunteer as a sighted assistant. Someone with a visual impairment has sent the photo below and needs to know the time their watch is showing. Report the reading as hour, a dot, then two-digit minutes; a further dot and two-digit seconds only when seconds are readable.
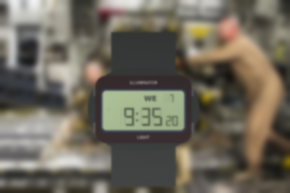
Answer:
9.35
